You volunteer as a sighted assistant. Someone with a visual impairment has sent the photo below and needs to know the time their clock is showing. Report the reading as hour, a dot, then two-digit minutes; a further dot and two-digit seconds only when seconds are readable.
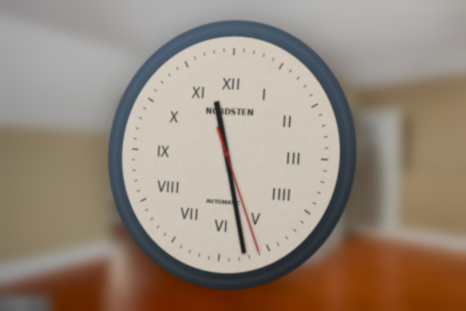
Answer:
11.27.26
